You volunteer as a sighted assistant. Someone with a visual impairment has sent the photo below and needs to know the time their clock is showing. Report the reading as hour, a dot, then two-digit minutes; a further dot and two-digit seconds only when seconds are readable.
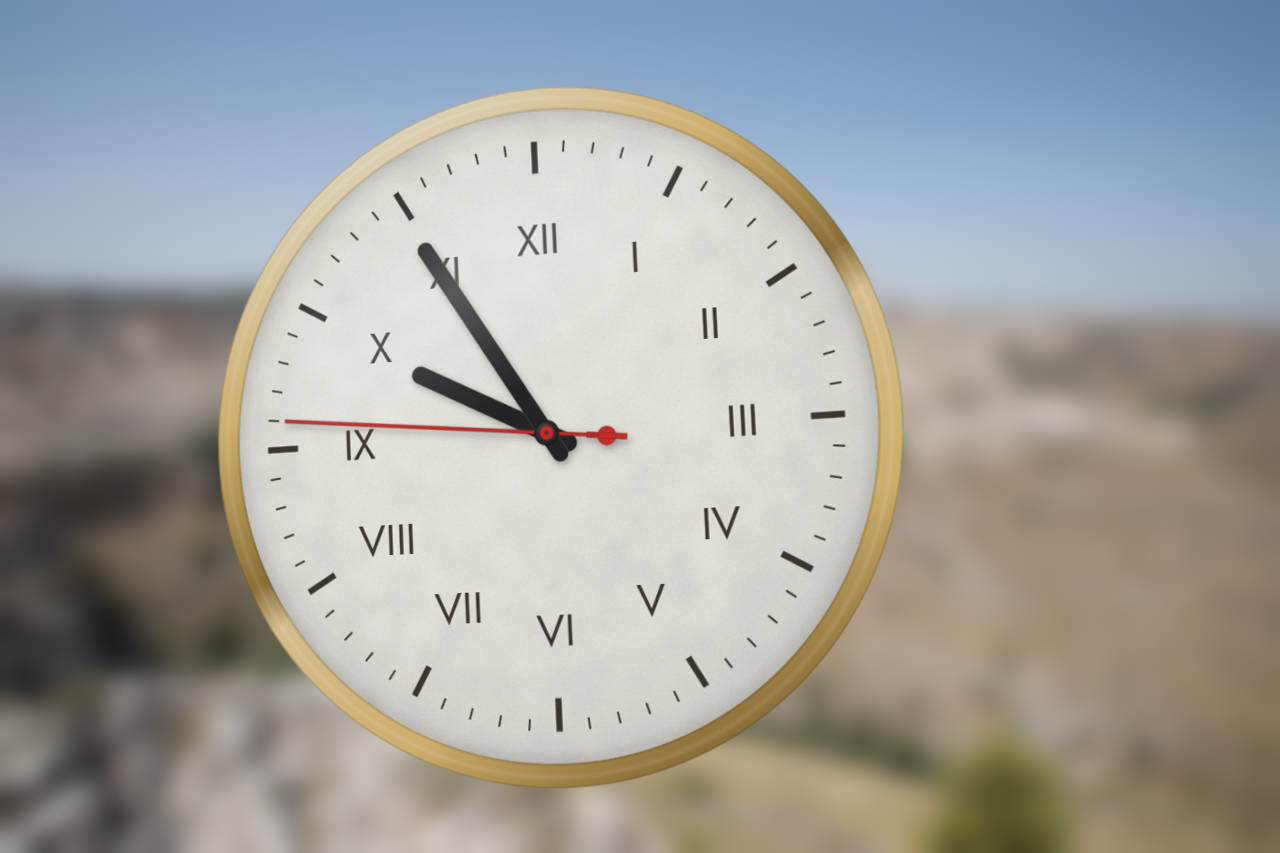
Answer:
9.54.46
